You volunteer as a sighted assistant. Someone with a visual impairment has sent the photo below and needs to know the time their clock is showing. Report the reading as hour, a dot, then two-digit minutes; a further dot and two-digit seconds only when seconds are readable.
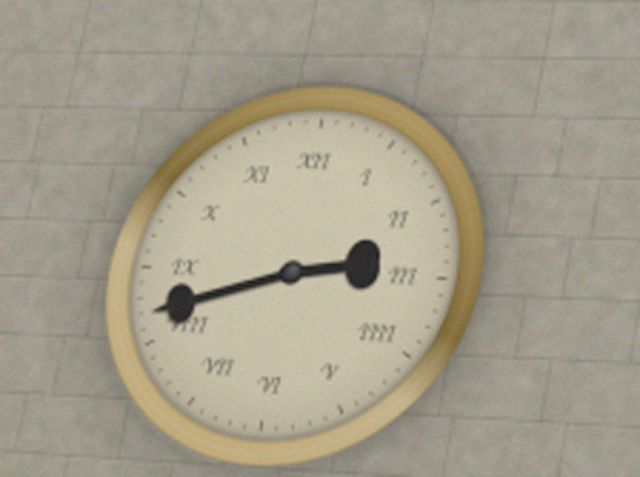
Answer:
2.42
